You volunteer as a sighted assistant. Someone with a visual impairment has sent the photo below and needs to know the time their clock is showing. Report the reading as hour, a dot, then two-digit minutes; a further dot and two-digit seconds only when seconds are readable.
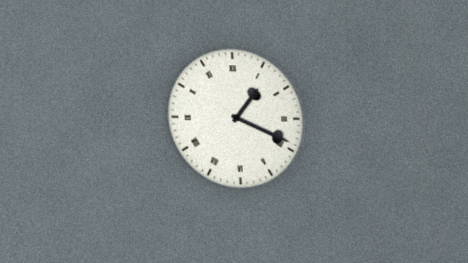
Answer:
1.19
